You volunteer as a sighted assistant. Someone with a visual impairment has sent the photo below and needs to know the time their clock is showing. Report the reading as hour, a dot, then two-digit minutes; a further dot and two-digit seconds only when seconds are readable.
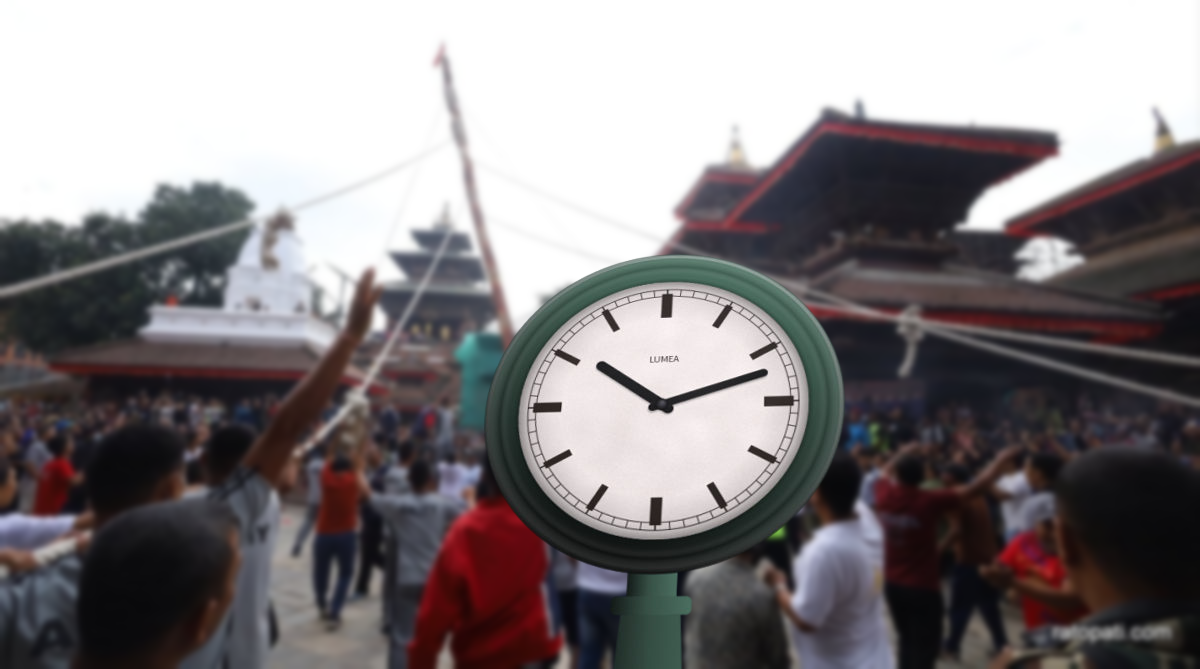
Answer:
10.12
